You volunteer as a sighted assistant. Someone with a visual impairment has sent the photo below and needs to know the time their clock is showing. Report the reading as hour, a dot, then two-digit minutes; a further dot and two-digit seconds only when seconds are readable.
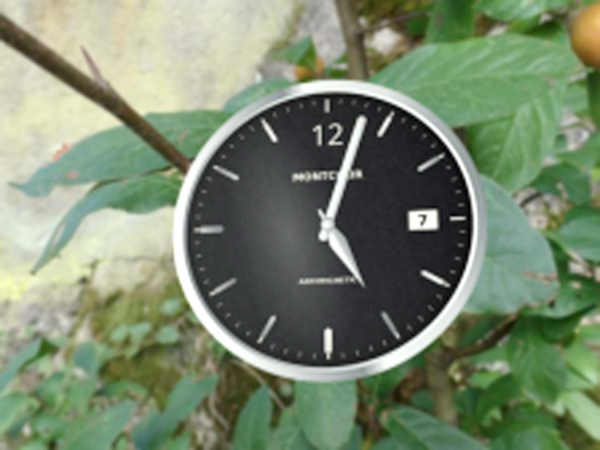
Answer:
5.03
